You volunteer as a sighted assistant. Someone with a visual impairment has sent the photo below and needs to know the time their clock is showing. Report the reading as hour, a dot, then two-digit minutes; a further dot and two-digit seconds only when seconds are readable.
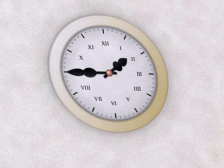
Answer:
1.45
